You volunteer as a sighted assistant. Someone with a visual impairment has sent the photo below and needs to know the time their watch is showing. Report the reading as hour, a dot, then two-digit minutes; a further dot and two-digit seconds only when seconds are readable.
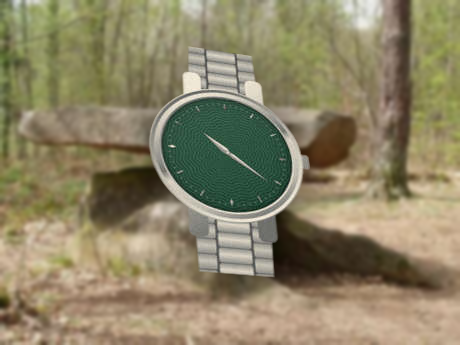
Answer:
10.21
